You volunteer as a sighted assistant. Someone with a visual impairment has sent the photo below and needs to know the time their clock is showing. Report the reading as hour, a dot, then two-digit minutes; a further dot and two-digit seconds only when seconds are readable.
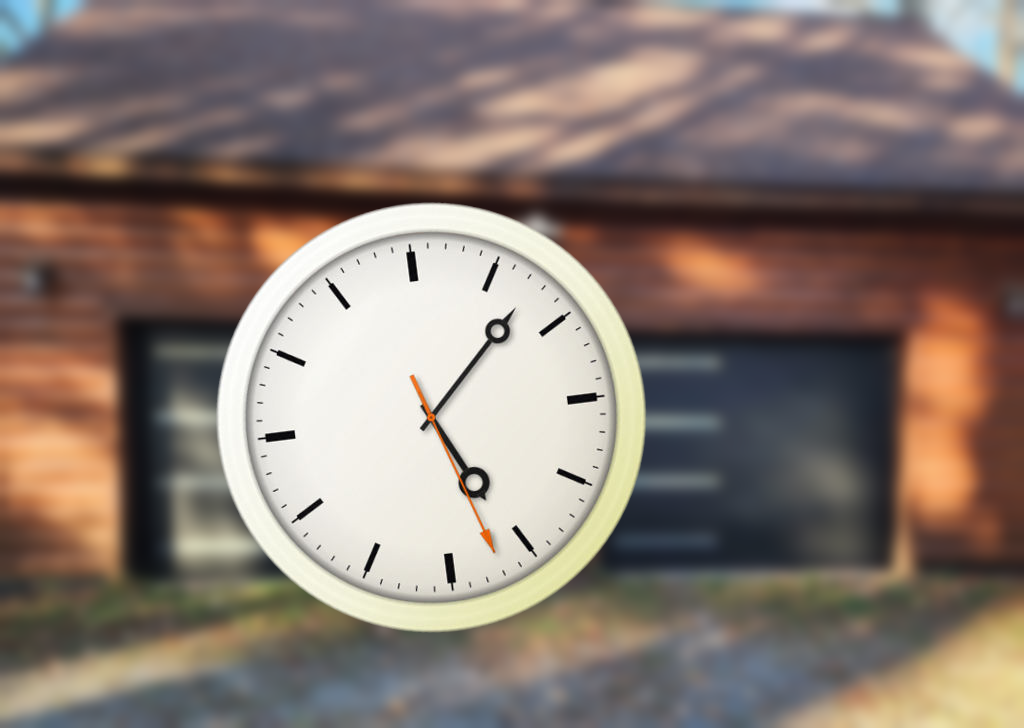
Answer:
5.07.27
